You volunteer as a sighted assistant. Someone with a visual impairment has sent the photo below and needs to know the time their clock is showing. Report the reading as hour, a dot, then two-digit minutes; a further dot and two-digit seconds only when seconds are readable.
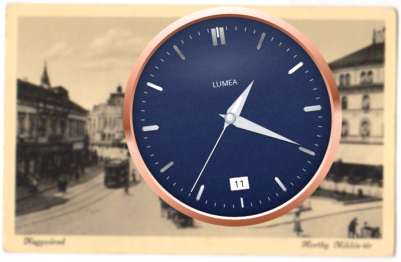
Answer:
1.19.36
